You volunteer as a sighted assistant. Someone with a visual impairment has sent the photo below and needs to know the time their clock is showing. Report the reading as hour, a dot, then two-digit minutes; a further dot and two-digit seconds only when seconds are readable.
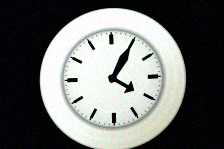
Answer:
4.05
